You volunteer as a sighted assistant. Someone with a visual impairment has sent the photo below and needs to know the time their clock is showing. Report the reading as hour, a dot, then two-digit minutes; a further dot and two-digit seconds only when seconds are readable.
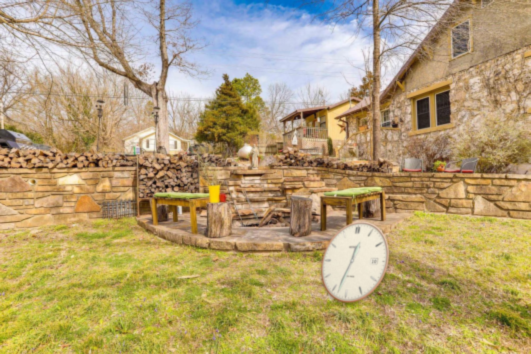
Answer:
12.33
